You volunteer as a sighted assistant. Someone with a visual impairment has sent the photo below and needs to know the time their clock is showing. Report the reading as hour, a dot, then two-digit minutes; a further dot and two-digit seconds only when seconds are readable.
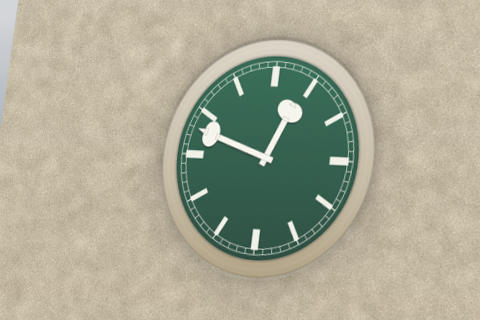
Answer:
12.48
